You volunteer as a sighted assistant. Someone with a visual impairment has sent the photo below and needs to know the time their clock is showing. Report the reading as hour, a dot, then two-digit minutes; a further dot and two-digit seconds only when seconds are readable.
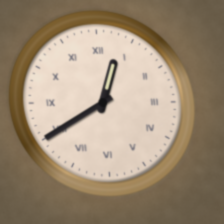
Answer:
12.40
